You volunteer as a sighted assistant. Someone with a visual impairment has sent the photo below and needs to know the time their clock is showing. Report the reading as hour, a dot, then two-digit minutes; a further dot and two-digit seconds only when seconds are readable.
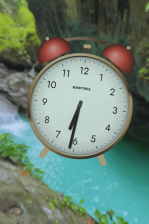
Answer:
6.31
